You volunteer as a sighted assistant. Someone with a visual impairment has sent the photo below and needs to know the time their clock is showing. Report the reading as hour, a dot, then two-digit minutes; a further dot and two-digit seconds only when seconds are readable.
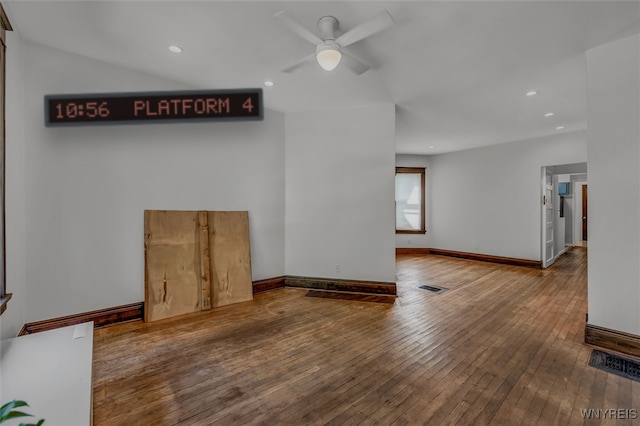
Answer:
10.56
